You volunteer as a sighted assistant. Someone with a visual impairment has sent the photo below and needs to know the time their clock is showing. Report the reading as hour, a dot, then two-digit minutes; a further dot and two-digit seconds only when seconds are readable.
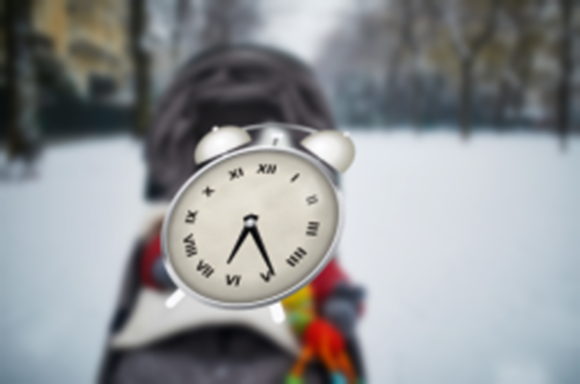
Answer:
6.24
